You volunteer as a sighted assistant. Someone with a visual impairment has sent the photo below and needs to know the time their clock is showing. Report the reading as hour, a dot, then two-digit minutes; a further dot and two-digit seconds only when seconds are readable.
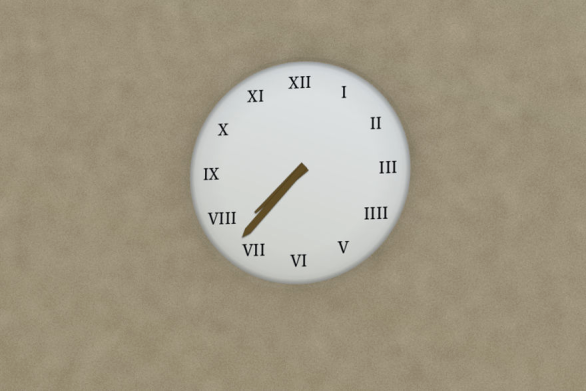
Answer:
7.37
